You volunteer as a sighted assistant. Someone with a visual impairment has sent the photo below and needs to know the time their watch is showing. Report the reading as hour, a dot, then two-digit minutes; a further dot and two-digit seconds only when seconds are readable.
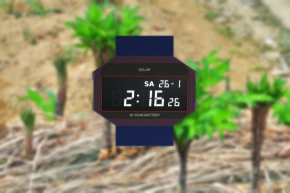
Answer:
2.16
